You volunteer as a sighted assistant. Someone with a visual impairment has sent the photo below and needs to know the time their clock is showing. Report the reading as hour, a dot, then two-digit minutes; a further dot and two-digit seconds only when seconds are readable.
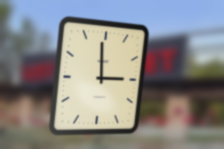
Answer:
2.59
